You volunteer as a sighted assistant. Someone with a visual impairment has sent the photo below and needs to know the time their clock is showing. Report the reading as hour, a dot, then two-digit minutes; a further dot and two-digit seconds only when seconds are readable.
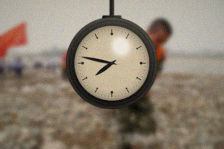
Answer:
7.47
